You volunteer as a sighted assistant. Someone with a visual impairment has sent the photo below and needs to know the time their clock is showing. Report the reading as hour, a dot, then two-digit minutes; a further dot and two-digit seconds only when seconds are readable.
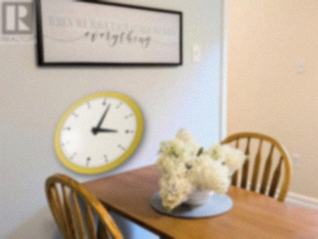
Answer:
3.02
